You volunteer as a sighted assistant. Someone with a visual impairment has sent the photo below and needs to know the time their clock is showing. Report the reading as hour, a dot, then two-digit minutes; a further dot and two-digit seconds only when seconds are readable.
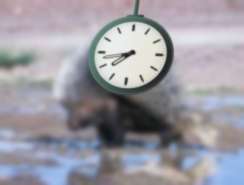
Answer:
7.43
